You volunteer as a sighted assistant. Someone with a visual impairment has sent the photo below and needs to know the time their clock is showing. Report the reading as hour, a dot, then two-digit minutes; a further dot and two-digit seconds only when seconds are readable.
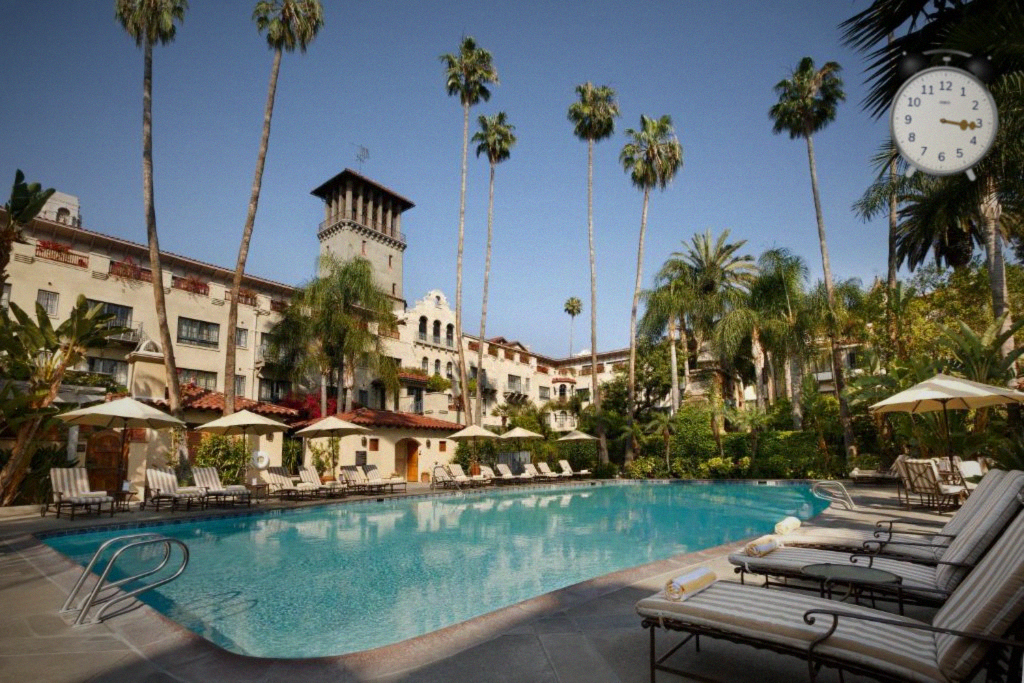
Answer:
3.16
